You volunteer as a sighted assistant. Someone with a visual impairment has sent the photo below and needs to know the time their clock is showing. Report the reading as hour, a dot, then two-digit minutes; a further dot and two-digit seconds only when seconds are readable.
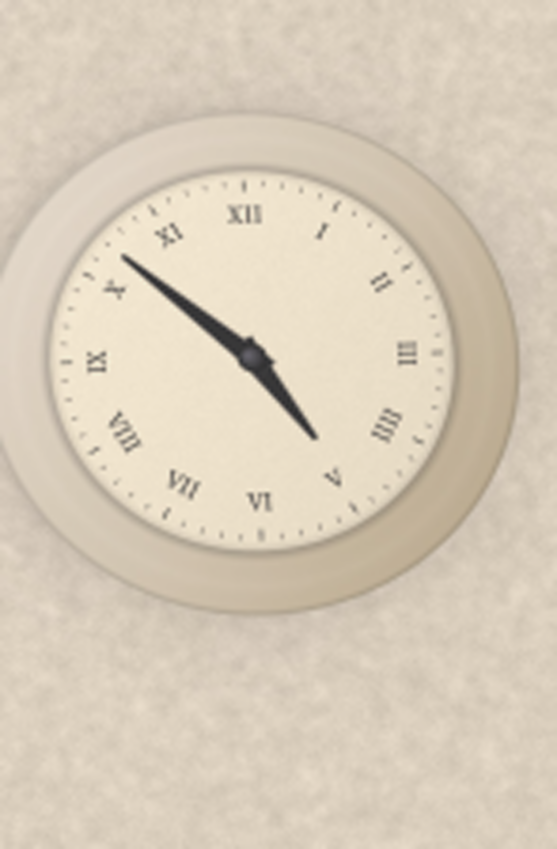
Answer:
4.52
